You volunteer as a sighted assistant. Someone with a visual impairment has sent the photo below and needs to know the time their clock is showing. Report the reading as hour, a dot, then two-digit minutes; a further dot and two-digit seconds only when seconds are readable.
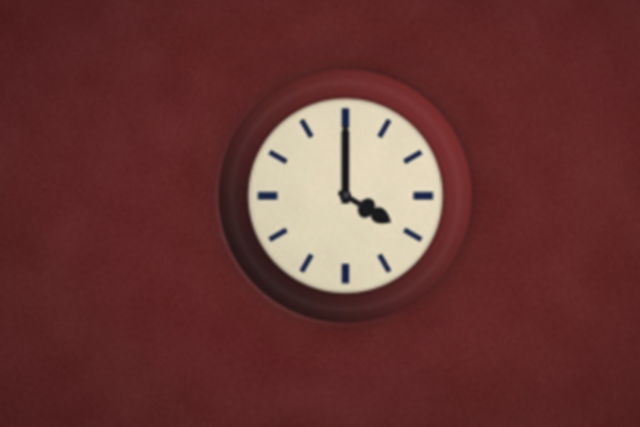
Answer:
4.00
